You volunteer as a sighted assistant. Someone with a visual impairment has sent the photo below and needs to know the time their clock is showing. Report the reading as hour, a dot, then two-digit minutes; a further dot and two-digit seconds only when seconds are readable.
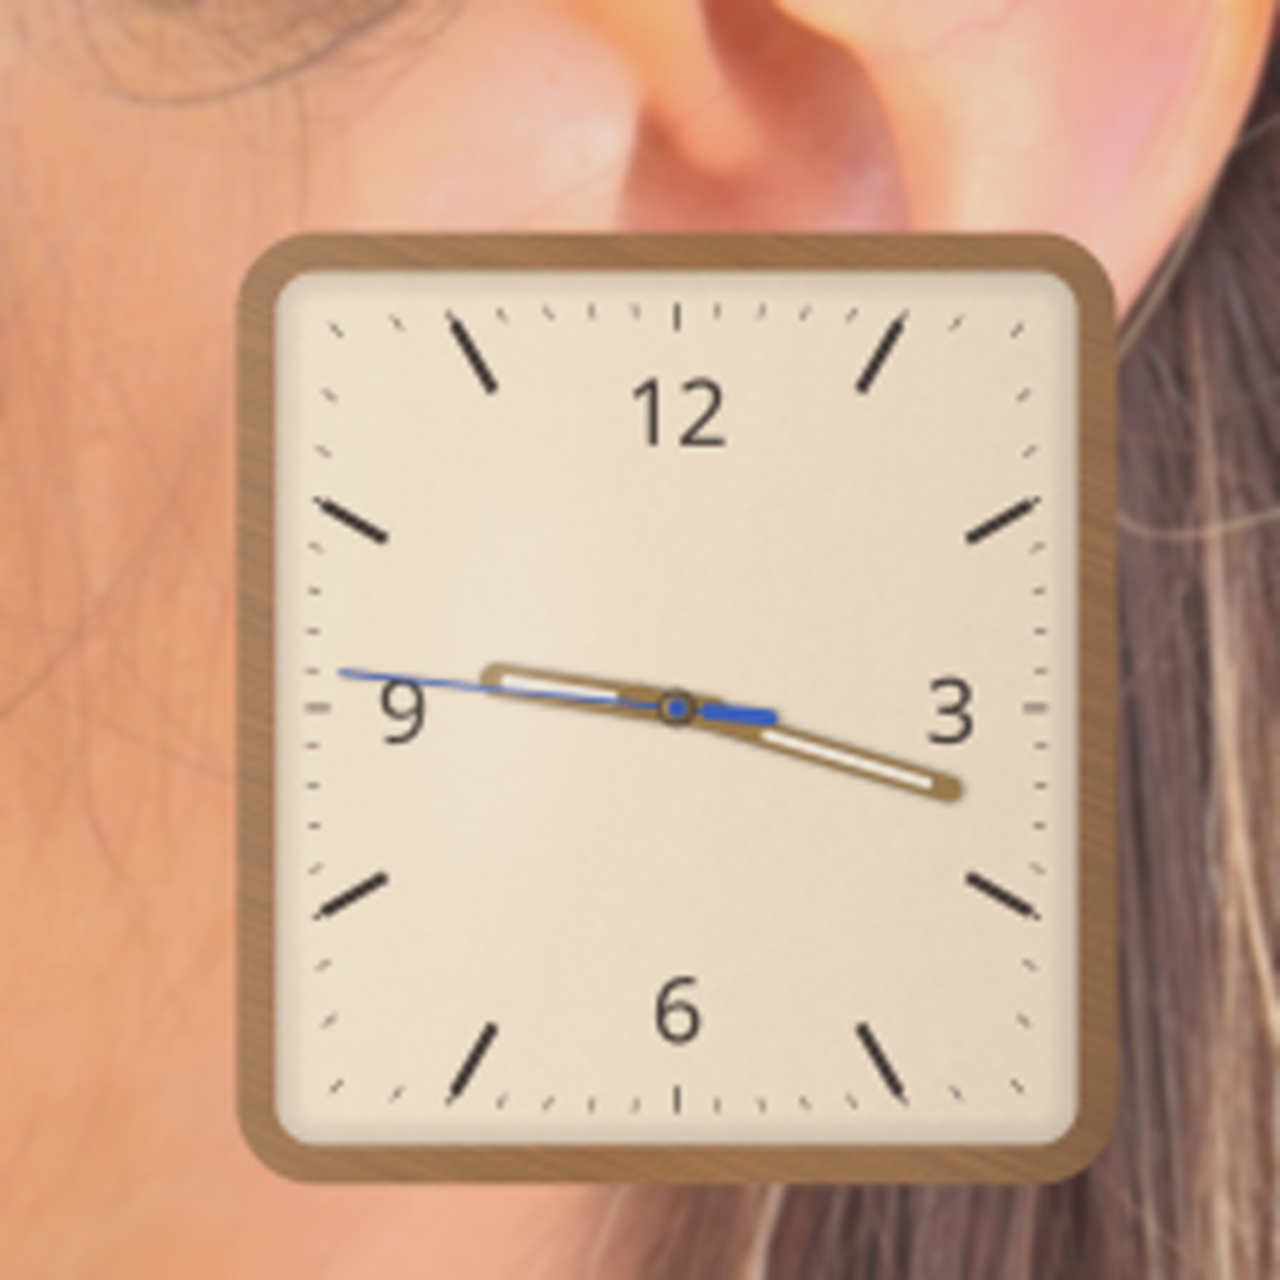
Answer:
9.17.46
